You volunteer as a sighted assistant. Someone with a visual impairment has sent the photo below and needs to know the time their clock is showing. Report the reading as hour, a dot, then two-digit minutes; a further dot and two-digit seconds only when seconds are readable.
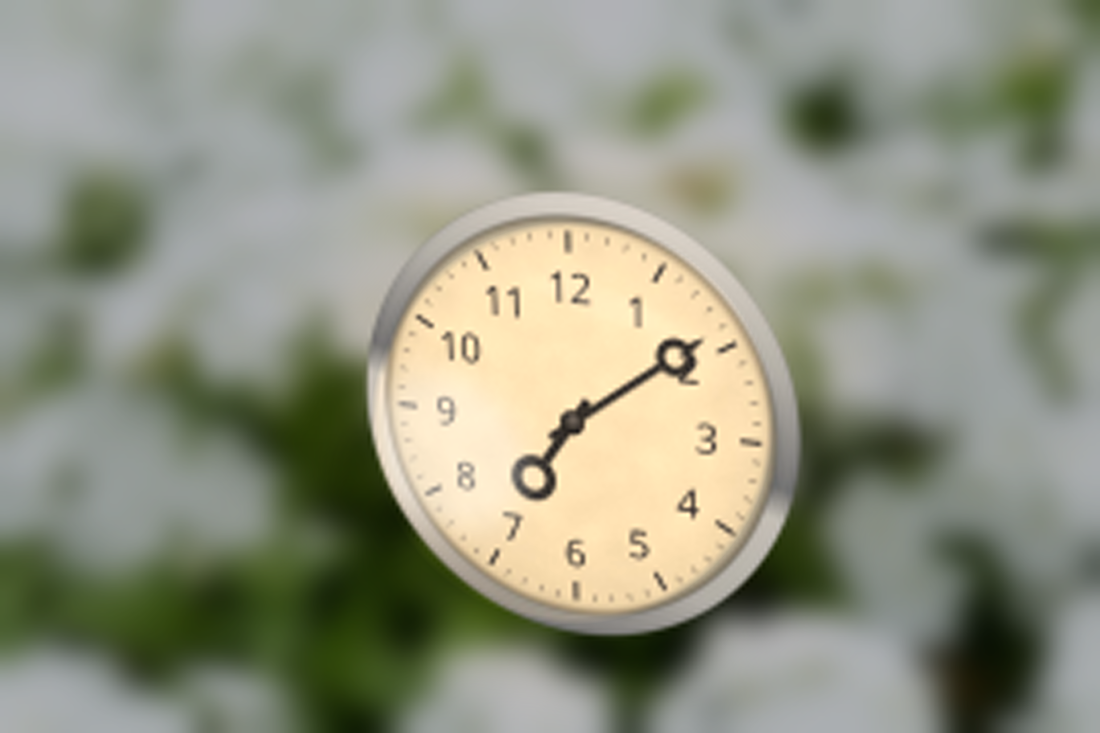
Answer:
7.09
